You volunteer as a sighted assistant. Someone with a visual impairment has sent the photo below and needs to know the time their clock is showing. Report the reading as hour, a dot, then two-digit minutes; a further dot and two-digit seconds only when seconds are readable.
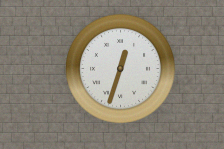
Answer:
12.33
